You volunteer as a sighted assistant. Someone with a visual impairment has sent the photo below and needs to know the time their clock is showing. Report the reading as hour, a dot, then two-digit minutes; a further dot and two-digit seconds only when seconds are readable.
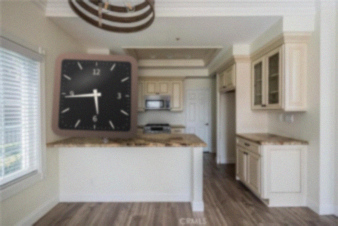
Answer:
5.44
